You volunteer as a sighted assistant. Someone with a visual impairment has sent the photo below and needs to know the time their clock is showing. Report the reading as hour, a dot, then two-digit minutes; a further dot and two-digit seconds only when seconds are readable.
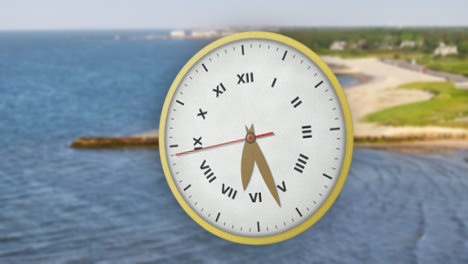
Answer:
6.26.44
